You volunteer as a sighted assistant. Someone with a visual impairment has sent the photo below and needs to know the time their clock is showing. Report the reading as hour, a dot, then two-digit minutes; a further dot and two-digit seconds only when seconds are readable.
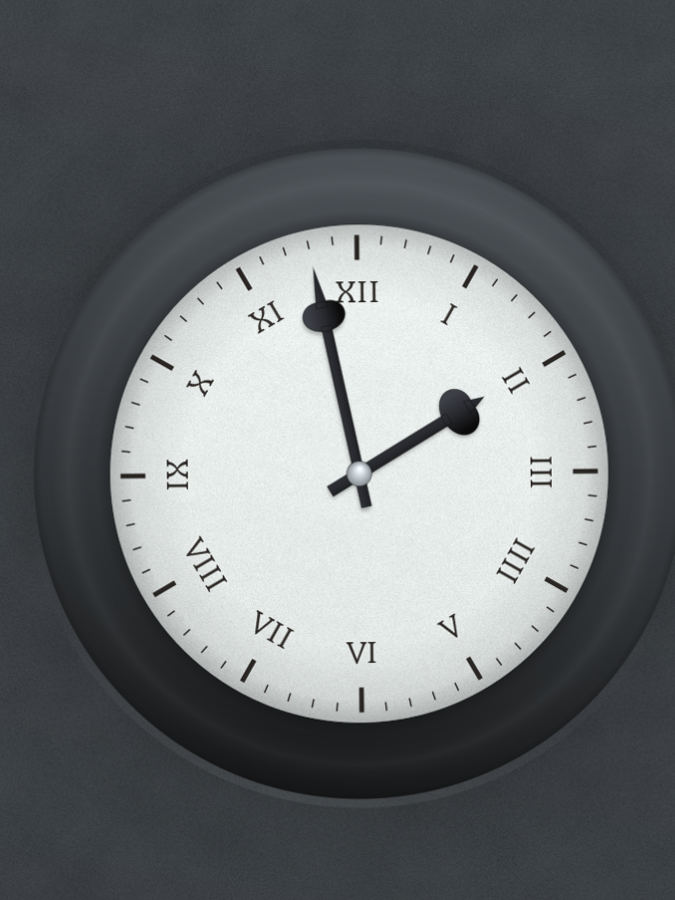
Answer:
1.58
